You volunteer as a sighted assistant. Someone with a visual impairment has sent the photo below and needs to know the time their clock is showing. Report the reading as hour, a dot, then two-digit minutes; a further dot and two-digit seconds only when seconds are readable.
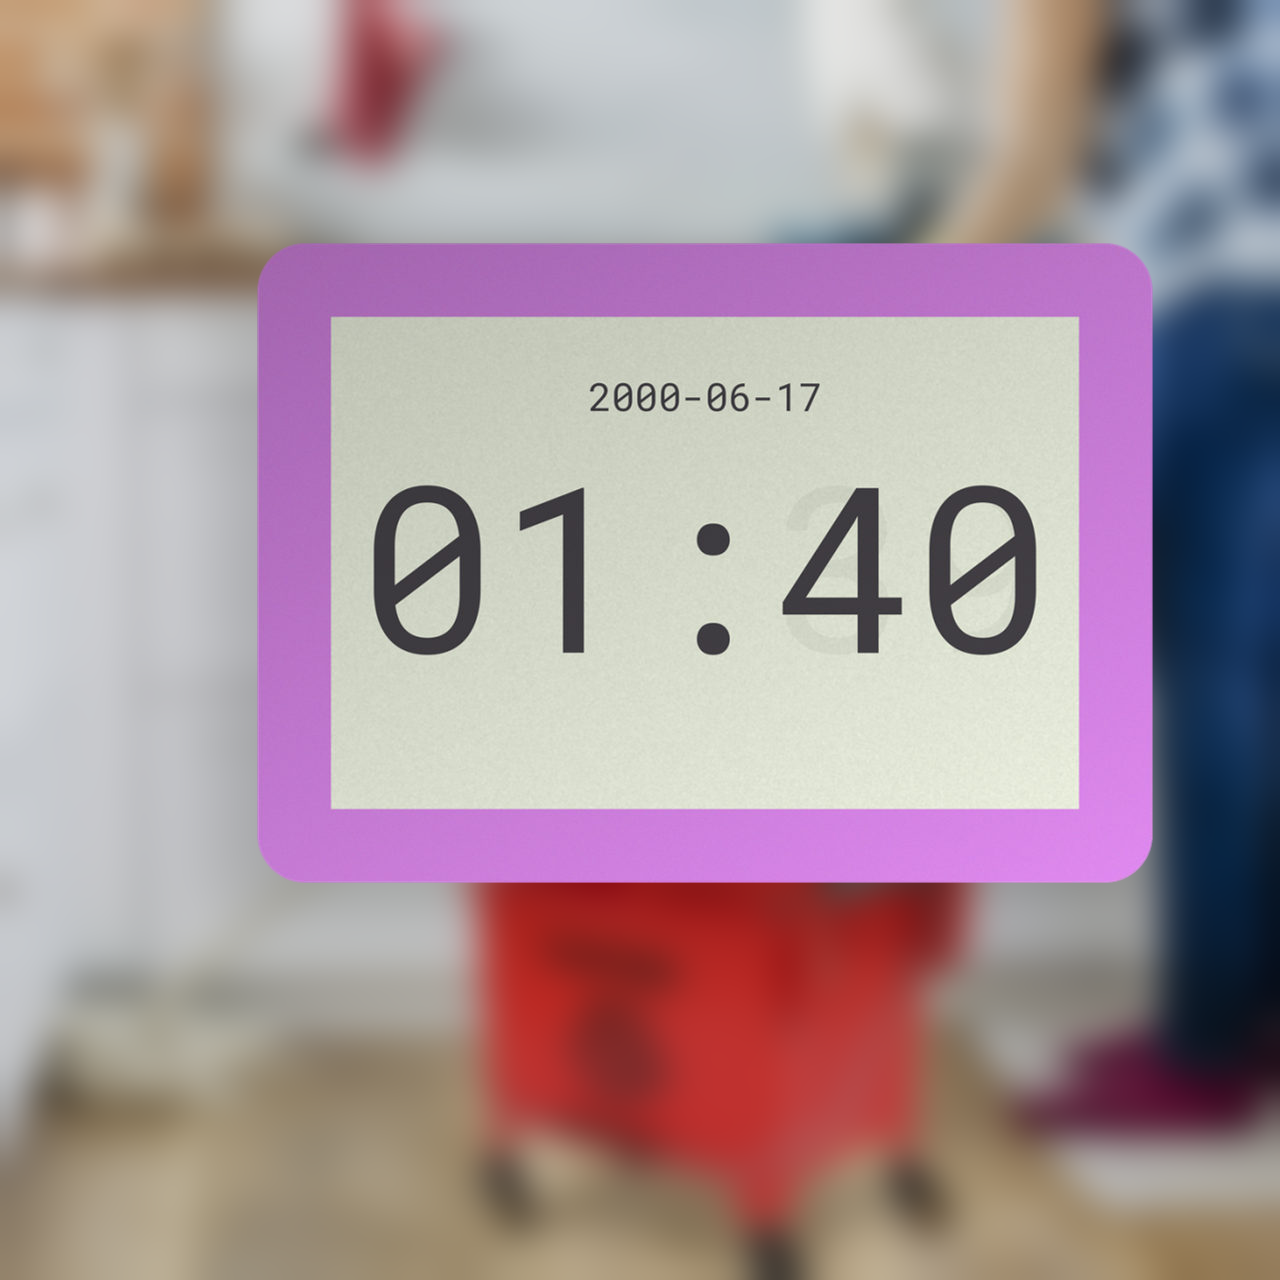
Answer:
1.40
